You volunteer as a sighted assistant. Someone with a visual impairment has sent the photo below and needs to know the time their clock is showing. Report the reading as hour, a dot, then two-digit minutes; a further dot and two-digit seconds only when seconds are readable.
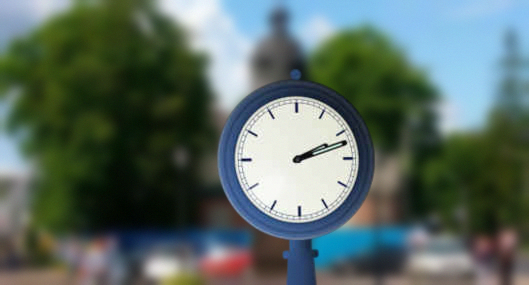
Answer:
2.12
